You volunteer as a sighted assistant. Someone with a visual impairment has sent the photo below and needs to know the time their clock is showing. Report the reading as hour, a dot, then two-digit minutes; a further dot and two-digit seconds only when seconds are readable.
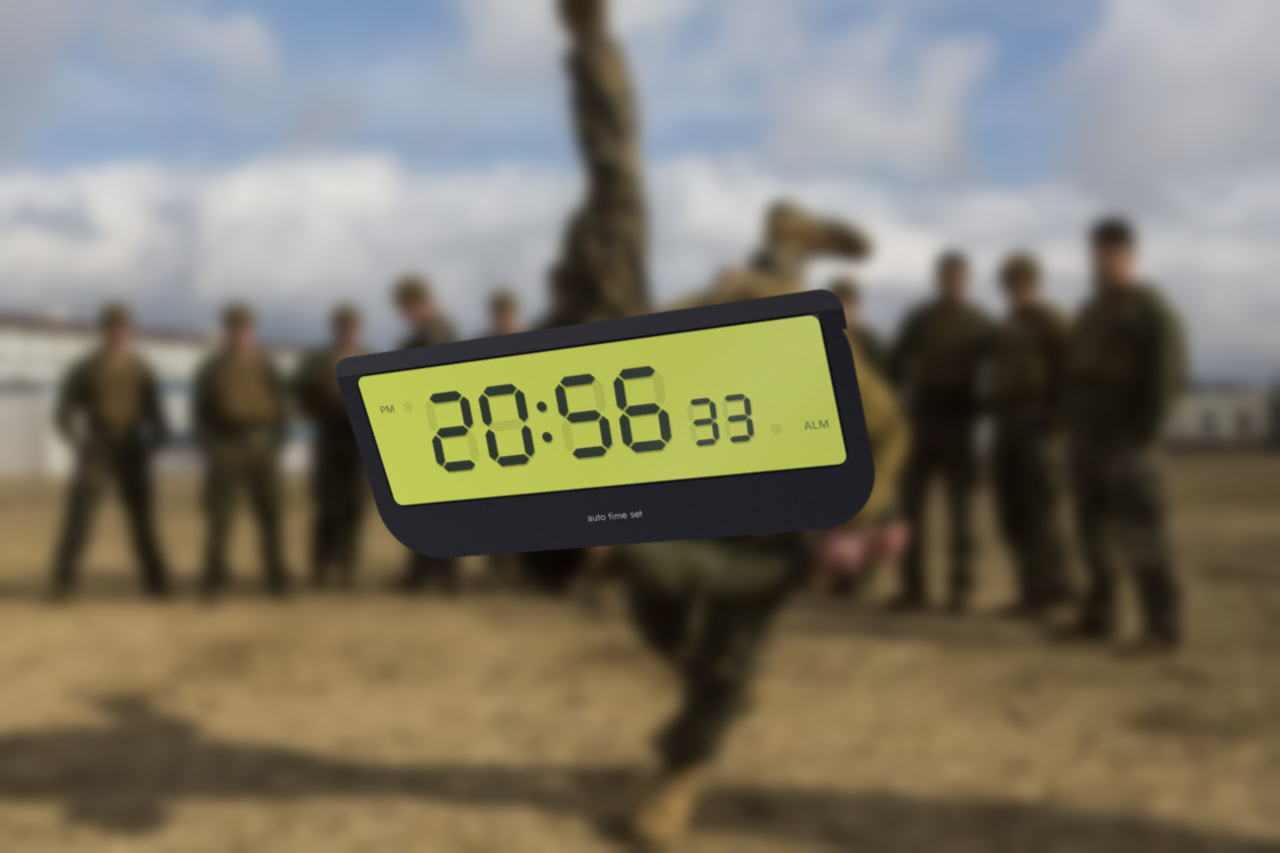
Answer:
20.56.33
